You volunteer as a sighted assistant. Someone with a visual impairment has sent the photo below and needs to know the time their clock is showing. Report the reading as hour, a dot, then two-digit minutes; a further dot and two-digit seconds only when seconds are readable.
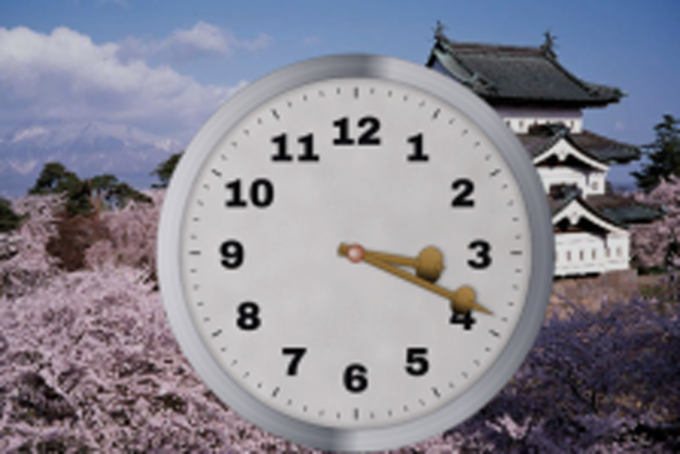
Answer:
3.19
